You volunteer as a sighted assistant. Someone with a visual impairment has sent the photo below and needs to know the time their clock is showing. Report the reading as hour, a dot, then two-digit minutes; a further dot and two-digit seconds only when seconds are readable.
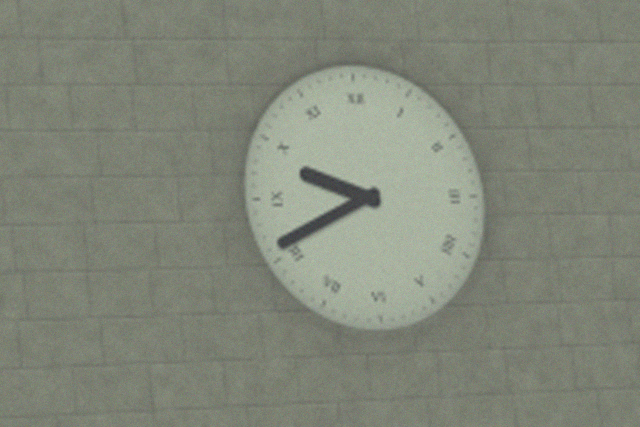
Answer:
9.41
